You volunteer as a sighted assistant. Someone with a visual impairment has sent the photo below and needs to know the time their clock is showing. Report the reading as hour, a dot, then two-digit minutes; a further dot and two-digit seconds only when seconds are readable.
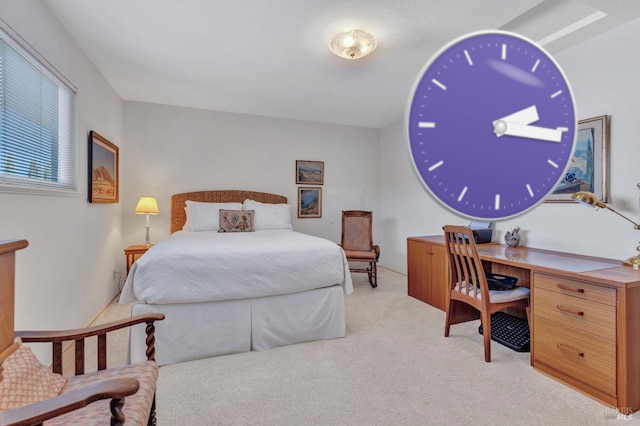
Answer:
2.16
